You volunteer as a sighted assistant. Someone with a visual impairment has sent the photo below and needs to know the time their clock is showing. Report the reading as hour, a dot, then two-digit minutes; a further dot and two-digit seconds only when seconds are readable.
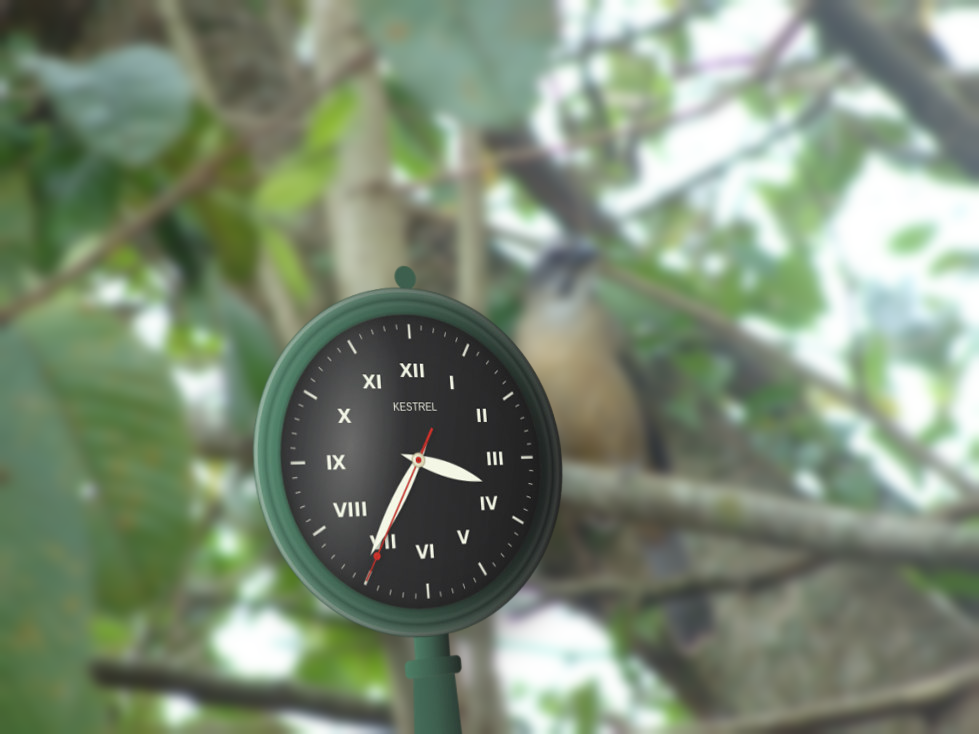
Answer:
3.35.35
